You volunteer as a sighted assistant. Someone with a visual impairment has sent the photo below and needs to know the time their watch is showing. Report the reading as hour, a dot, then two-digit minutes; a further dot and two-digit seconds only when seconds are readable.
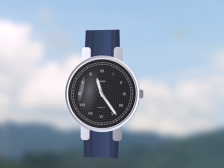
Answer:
11.24
